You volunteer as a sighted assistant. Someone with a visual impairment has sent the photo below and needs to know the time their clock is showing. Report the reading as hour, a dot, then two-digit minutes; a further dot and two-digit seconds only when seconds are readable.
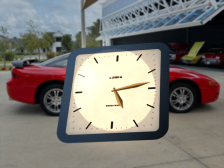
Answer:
5.13
